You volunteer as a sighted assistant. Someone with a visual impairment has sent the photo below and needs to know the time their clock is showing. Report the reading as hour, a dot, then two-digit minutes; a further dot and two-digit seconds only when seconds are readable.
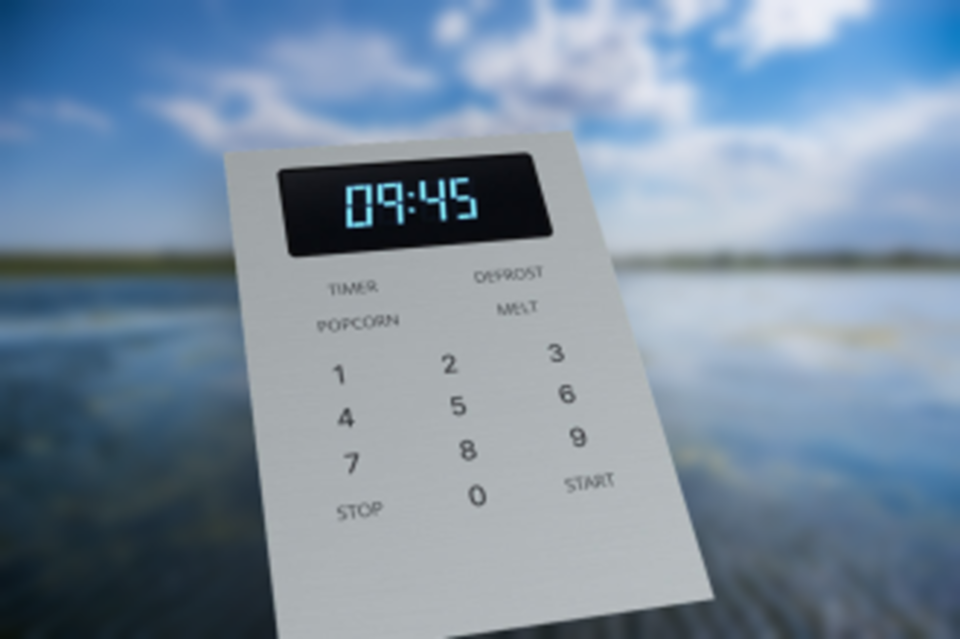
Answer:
9.45
